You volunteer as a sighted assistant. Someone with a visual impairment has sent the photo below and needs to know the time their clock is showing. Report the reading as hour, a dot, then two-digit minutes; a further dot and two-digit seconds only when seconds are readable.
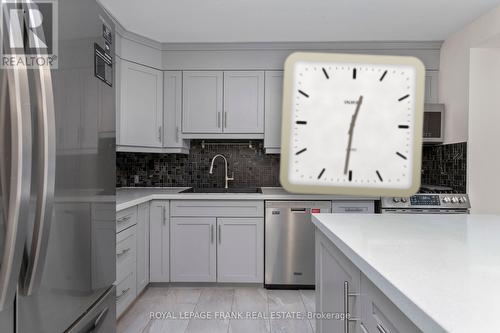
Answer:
12.31
